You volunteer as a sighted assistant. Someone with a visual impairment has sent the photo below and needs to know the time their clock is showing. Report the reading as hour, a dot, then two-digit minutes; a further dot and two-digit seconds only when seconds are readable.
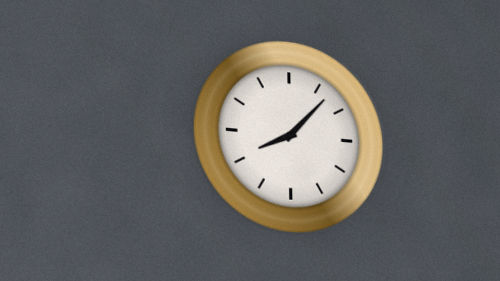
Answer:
8.07
